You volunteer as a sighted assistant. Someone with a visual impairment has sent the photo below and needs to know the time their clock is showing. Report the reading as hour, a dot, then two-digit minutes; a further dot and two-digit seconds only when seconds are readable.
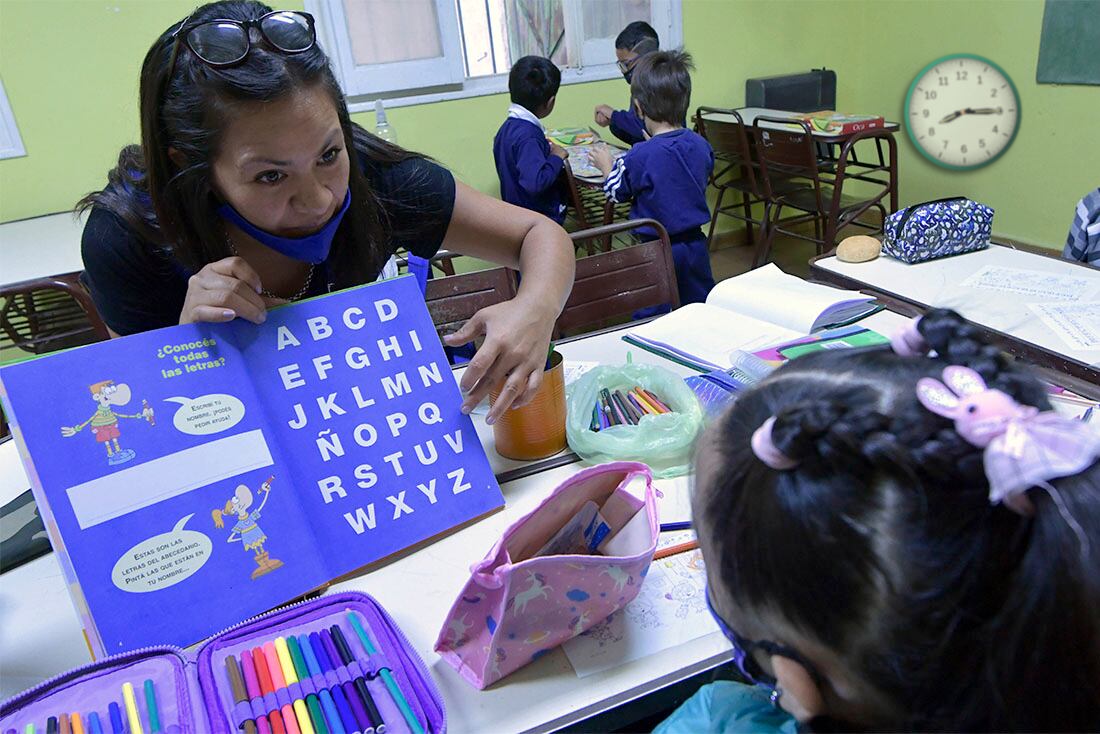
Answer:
8.15
